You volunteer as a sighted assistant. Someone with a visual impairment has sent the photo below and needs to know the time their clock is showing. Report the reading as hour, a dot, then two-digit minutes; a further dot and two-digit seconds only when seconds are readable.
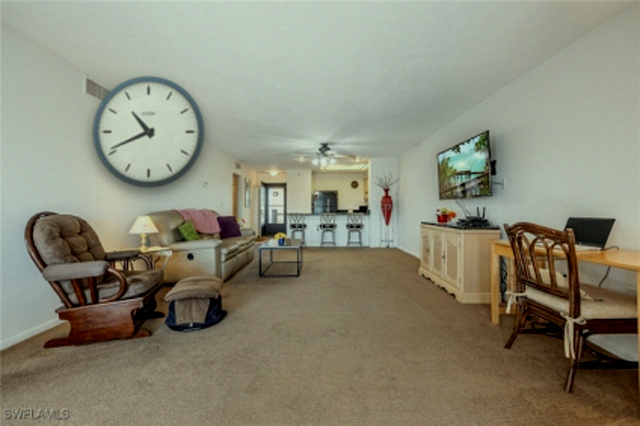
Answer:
10.41
